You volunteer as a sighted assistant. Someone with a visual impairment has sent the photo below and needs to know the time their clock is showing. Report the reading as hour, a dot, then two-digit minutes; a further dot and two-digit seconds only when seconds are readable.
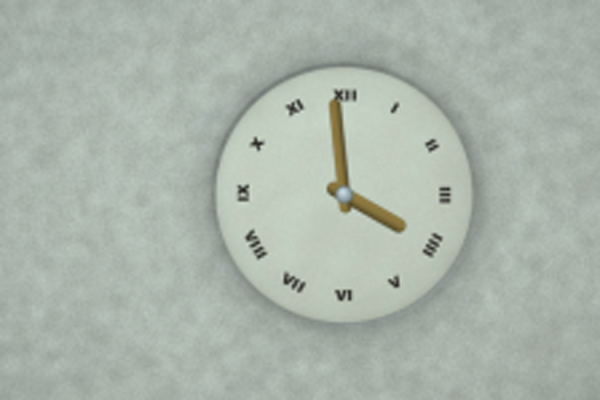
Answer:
3.59
